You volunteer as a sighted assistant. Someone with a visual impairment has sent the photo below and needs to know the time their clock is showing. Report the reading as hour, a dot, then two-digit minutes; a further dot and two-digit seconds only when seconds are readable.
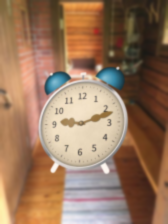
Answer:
9.12
